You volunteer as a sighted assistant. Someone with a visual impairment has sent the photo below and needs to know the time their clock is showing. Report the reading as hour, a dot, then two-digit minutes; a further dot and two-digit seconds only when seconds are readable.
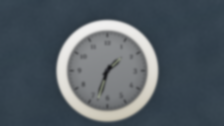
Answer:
1.33
